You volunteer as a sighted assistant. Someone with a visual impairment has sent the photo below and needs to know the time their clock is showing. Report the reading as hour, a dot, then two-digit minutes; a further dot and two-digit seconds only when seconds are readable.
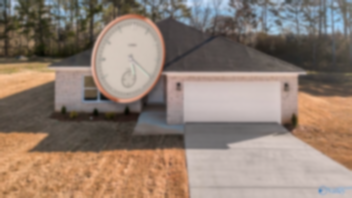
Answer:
5.21
